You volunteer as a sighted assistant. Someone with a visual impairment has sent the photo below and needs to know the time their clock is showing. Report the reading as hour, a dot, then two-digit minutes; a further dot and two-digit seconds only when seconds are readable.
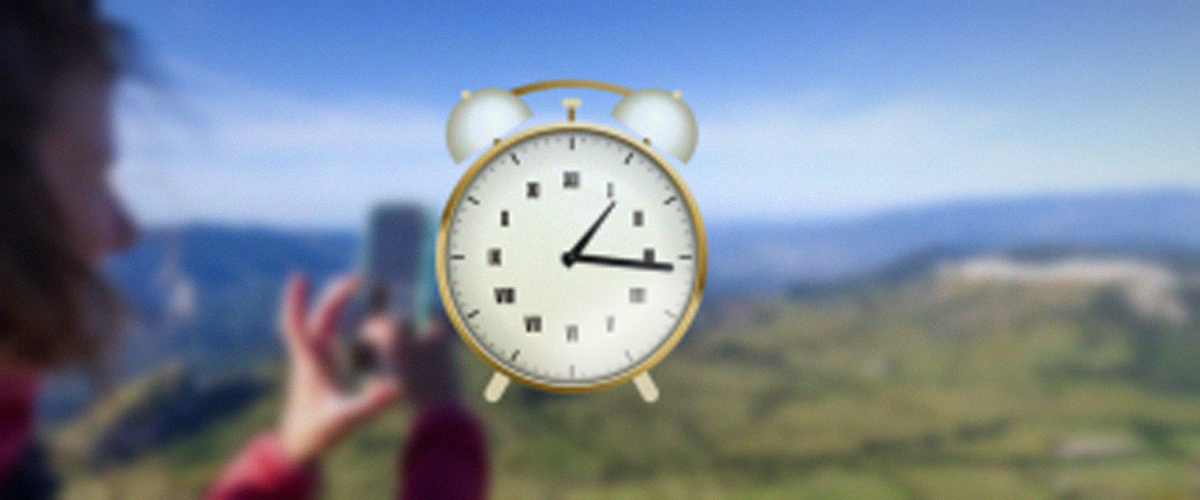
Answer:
1.16
